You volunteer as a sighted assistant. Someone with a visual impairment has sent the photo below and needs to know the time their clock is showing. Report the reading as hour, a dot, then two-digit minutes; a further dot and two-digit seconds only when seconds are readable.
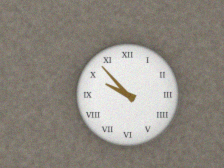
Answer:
9.53
